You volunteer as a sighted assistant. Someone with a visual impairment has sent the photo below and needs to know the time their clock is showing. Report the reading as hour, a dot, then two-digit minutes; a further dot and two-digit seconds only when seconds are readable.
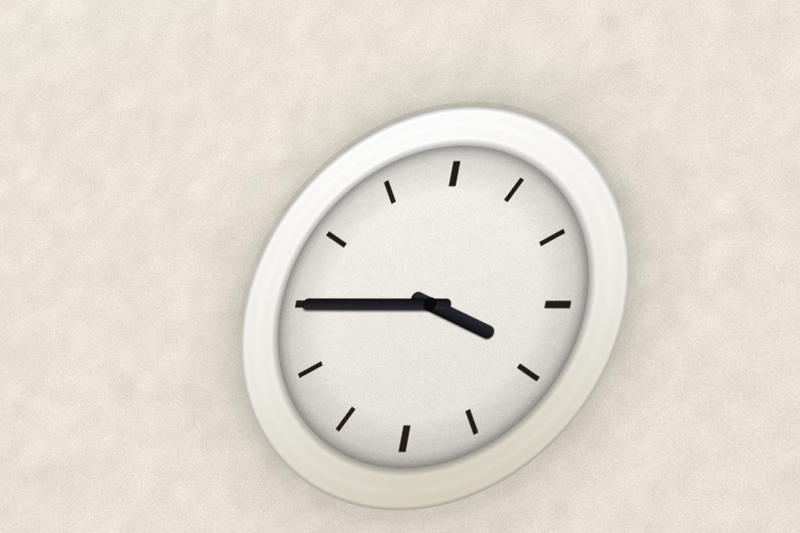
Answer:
3.45
